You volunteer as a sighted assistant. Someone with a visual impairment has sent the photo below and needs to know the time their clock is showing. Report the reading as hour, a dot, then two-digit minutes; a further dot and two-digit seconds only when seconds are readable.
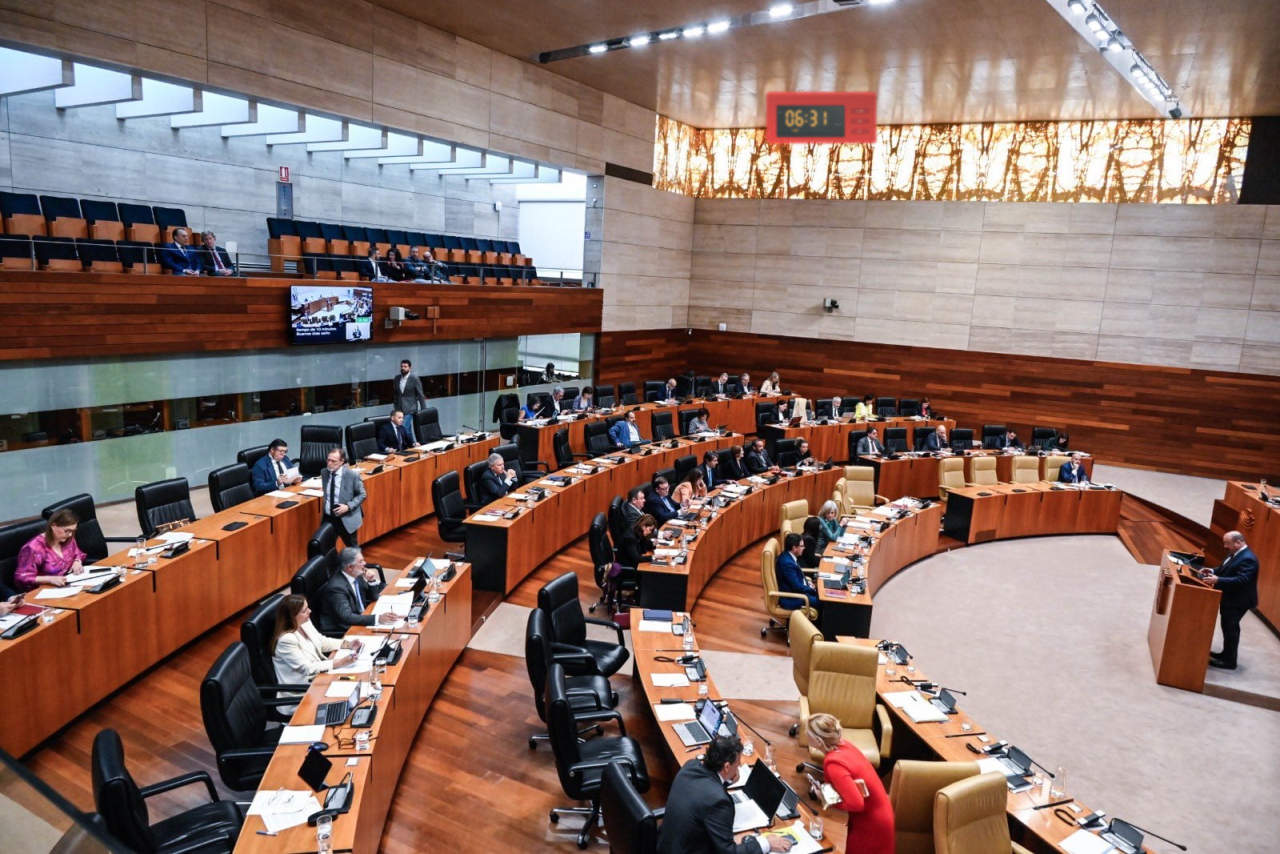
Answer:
6.31
